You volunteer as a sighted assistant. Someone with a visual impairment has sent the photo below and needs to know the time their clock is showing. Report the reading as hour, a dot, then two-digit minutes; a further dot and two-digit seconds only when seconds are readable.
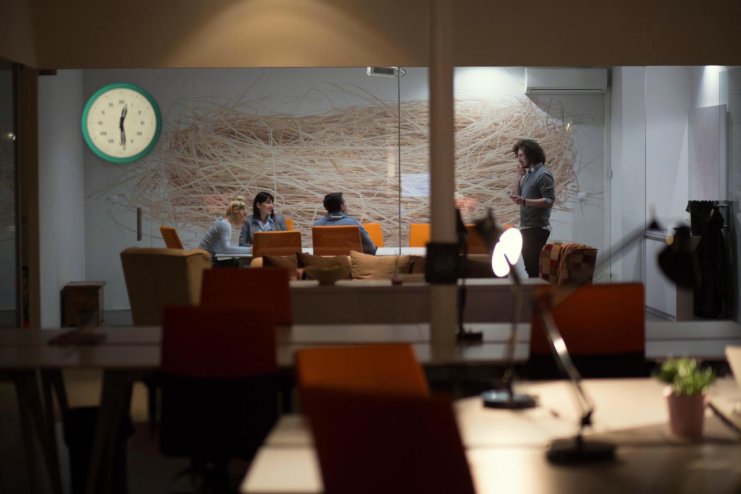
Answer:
12.29
